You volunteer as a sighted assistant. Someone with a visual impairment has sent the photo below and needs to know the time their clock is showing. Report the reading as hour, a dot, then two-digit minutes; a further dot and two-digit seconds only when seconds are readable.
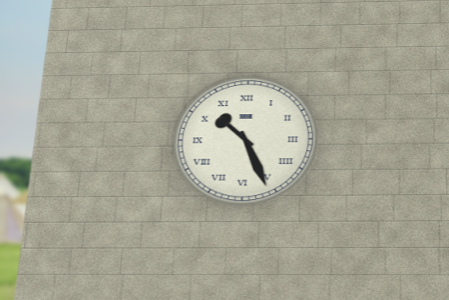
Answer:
10.26
